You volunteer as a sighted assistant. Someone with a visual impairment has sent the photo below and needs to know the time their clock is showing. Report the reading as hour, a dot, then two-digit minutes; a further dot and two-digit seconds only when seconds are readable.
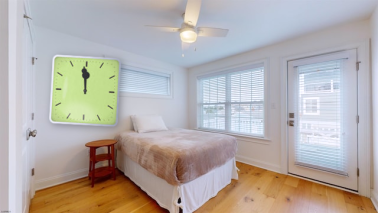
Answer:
11.59
